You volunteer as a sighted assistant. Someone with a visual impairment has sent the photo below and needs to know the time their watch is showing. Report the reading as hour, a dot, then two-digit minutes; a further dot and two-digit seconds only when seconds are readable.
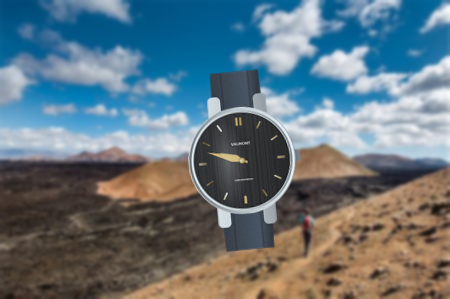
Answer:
9.48
